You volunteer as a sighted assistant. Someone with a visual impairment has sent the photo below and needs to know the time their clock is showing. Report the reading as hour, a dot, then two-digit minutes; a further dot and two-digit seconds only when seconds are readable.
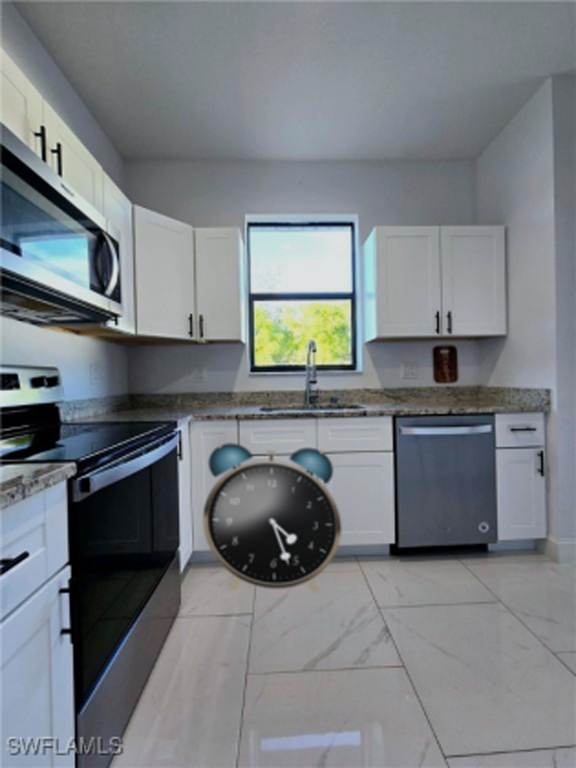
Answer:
4.27
